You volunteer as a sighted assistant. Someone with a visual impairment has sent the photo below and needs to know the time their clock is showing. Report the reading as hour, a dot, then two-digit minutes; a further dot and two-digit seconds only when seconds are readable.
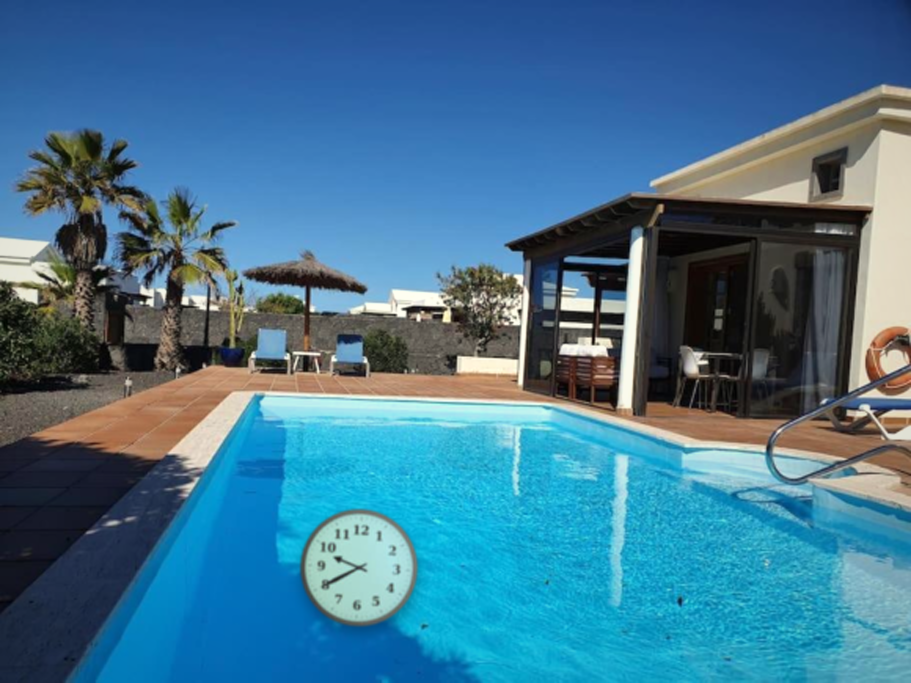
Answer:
9.40
